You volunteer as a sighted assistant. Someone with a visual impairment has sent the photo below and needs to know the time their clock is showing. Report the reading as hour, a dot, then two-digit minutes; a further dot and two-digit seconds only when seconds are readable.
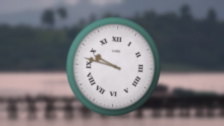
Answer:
9.47
